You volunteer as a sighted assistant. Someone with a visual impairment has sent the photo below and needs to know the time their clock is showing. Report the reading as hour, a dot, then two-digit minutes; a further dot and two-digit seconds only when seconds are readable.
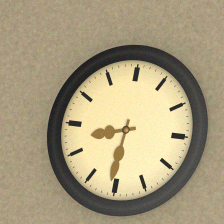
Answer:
8.31
